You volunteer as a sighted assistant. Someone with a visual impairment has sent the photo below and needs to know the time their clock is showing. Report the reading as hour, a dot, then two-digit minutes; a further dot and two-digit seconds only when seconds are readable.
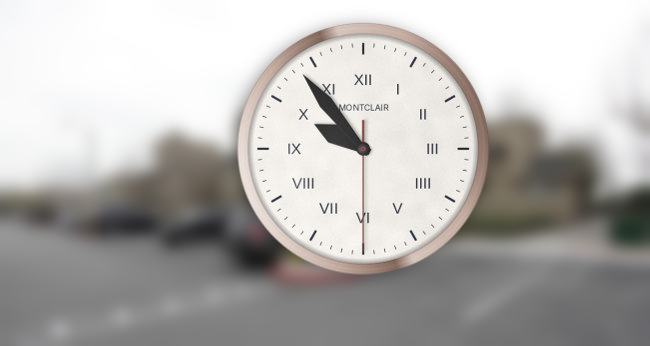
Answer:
9.53.30
